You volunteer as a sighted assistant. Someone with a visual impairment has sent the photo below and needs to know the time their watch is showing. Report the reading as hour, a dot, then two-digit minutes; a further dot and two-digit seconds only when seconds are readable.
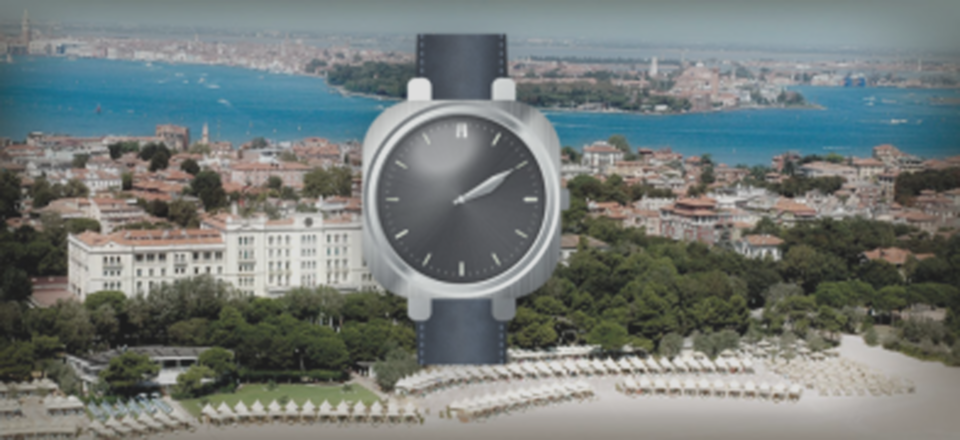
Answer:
2.10
